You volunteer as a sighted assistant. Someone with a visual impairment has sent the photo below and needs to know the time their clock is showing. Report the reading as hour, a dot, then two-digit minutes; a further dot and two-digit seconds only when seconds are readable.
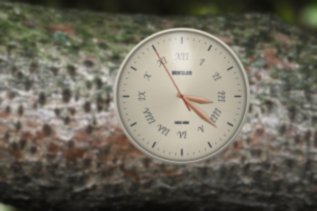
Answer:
3.21.55
